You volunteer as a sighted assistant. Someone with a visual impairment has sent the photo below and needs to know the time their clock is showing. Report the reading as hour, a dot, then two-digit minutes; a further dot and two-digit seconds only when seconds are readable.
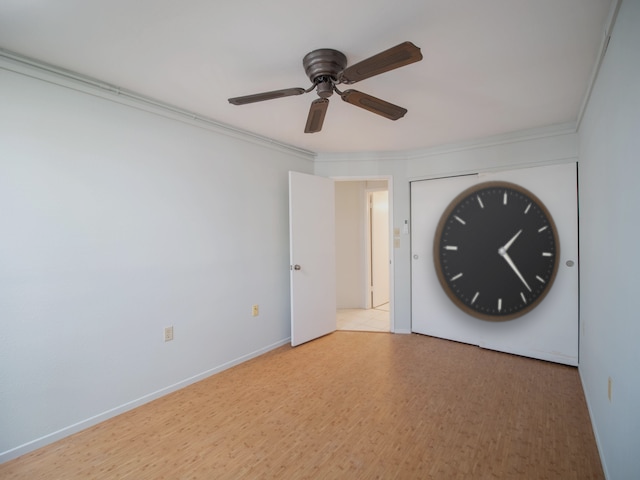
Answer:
1.23
